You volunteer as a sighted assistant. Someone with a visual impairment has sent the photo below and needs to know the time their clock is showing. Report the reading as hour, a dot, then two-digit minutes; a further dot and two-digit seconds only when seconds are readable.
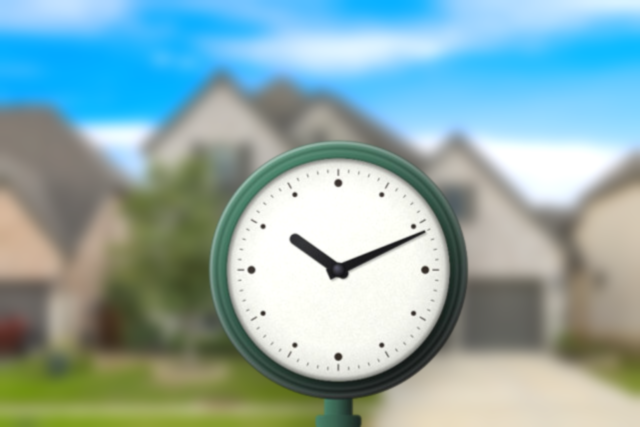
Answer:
10.11
